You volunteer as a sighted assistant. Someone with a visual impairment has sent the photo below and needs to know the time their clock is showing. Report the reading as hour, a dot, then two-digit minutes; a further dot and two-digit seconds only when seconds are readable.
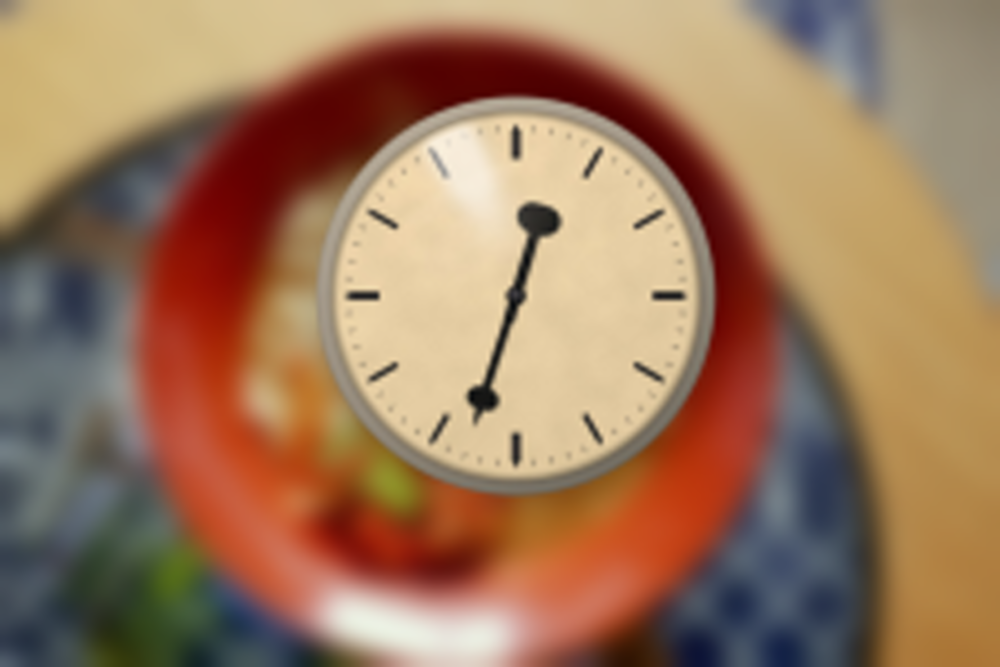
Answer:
12.33
